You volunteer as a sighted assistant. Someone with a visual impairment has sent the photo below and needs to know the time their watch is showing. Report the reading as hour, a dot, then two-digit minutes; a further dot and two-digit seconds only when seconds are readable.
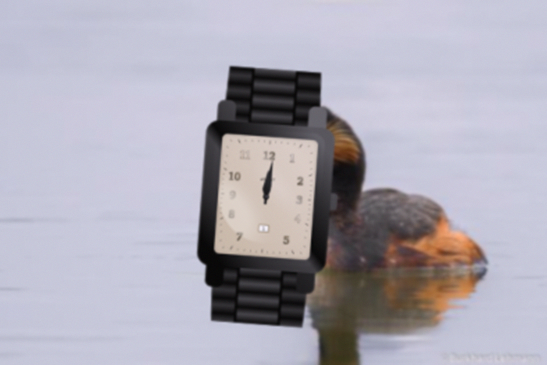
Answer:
12.01
